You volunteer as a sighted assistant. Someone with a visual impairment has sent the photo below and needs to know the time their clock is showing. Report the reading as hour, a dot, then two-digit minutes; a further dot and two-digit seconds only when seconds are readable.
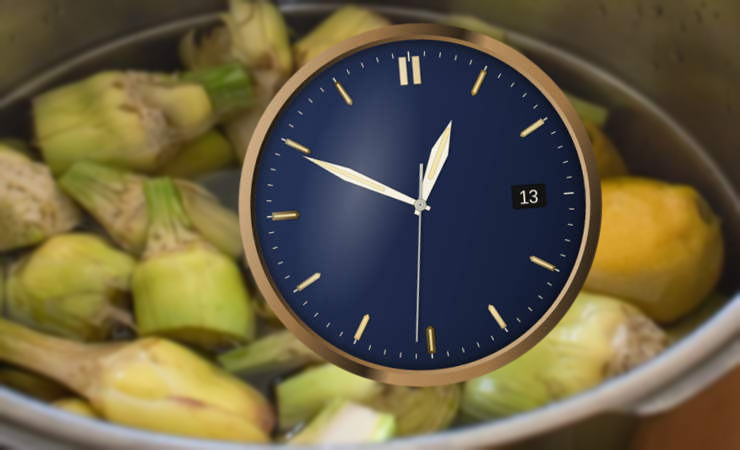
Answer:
12.49.31
